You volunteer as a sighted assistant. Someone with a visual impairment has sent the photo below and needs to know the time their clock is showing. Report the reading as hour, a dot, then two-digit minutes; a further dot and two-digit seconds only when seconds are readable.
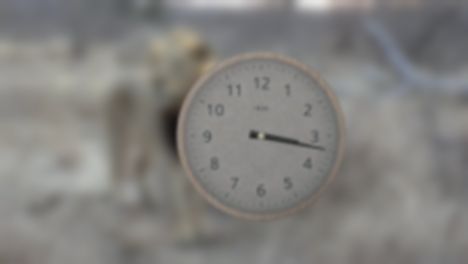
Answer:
3.17
